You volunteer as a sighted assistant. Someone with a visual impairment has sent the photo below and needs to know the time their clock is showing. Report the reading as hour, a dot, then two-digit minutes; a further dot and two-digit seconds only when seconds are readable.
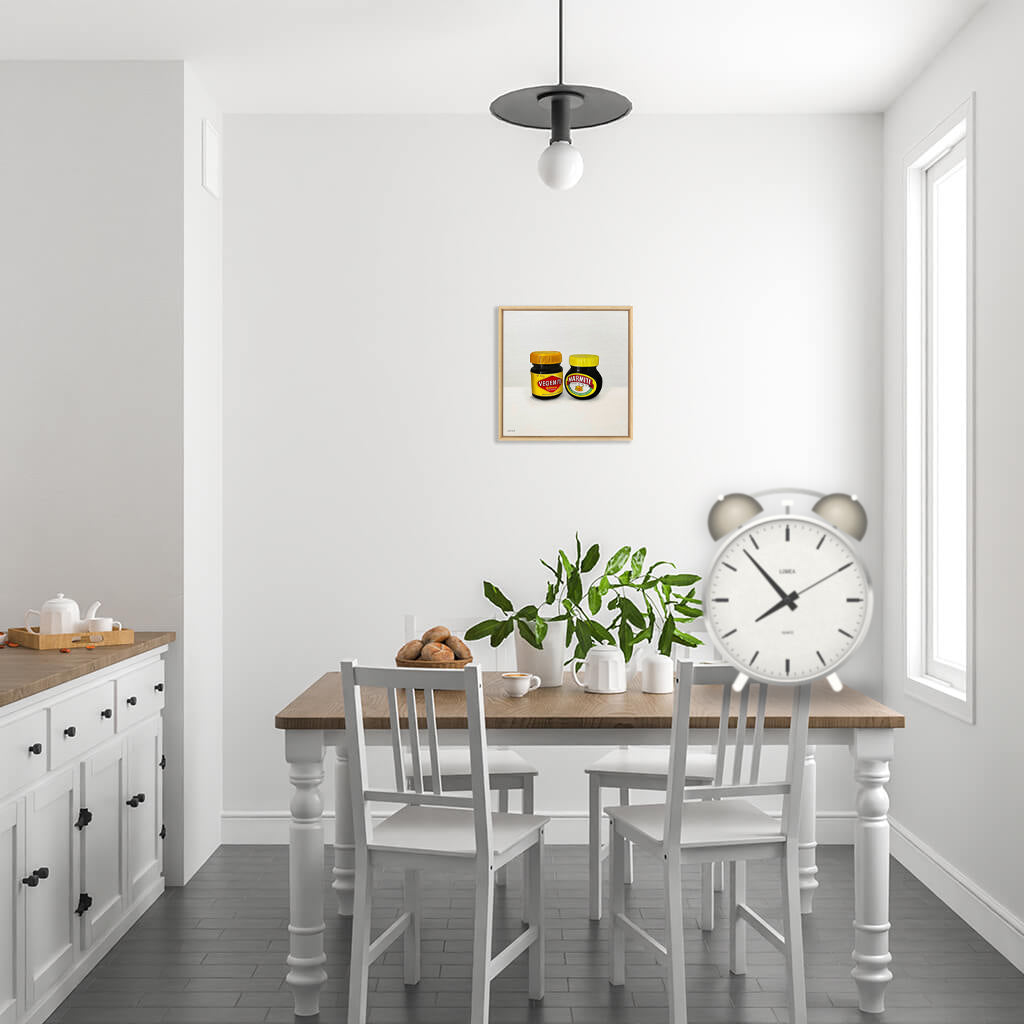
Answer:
7.53.10
